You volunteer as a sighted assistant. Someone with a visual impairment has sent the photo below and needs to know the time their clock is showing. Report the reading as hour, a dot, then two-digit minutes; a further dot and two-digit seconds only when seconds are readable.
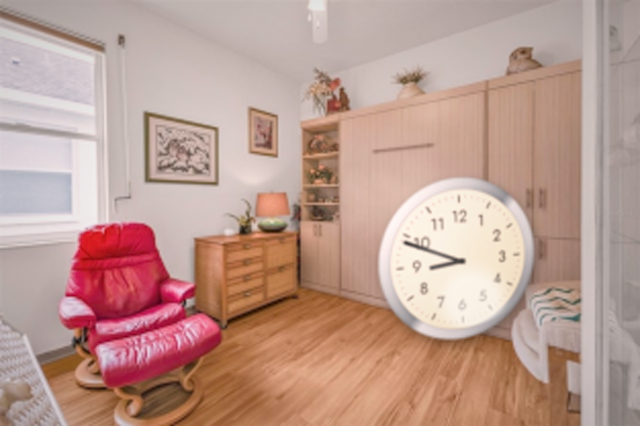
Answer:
8.49
